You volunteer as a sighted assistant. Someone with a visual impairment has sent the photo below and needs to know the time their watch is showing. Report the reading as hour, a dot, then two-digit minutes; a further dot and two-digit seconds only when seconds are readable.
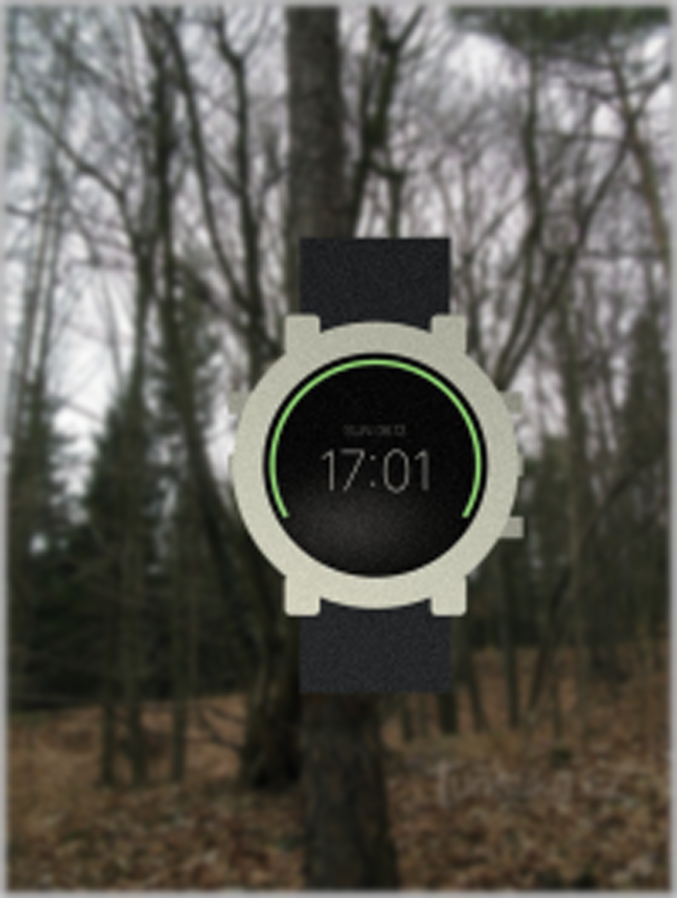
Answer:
17.01
